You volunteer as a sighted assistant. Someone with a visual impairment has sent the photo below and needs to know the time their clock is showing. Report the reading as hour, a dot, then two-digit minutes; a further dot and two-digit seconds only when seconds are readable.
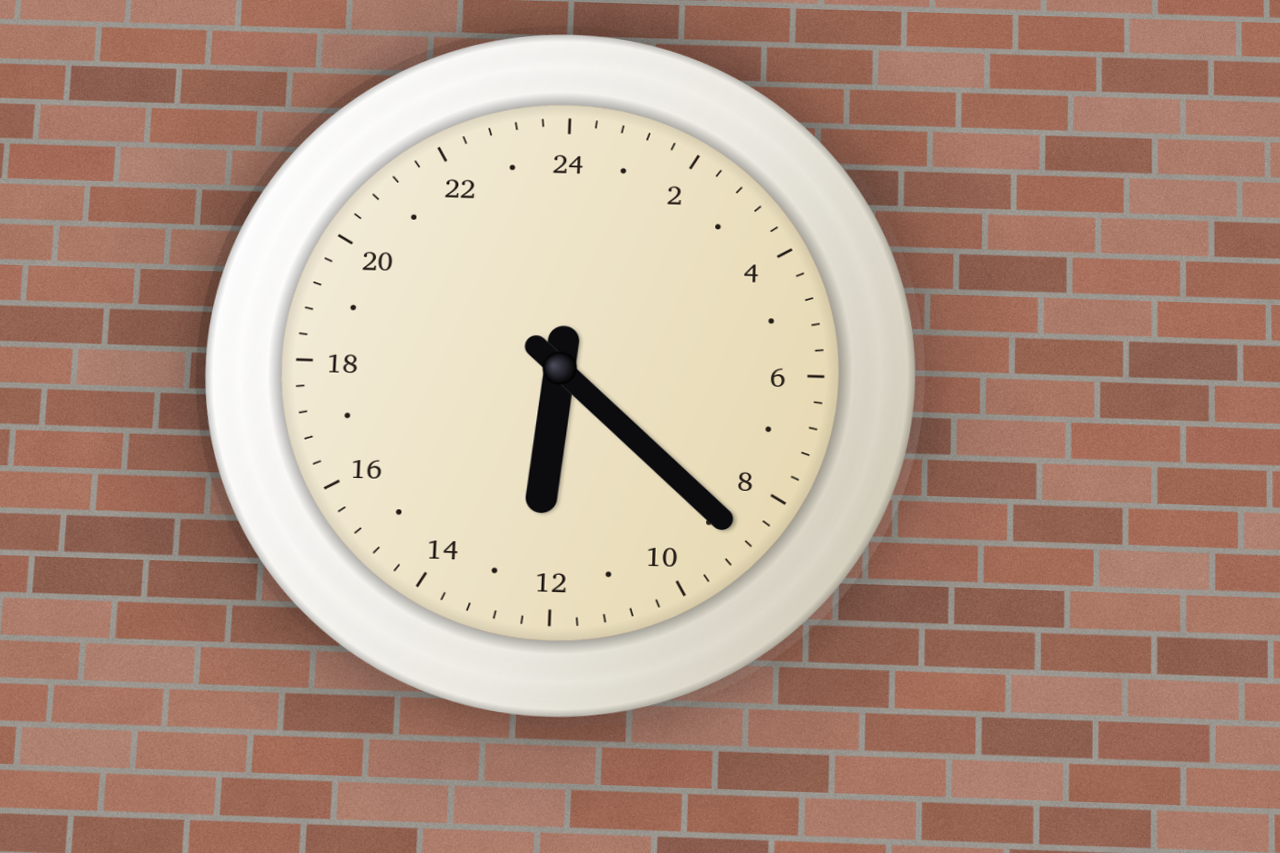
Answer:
12.22
